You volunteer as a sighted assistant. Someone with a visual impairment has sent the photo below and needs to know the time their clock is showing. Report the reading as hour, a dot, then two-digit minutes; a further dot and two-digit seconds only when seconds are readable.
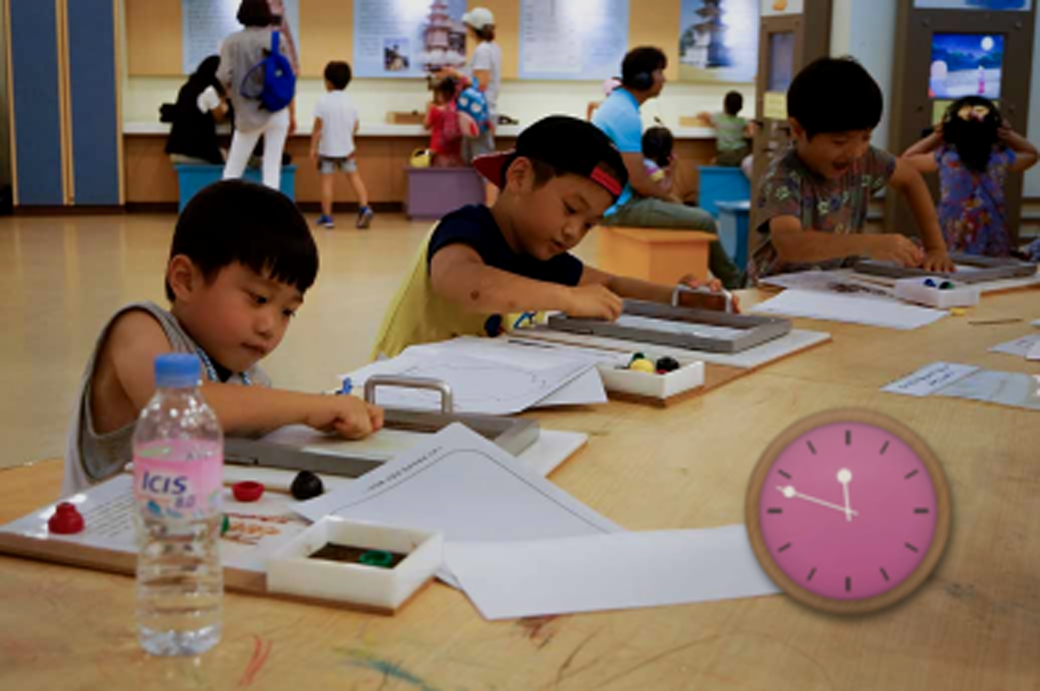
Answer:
11.48
